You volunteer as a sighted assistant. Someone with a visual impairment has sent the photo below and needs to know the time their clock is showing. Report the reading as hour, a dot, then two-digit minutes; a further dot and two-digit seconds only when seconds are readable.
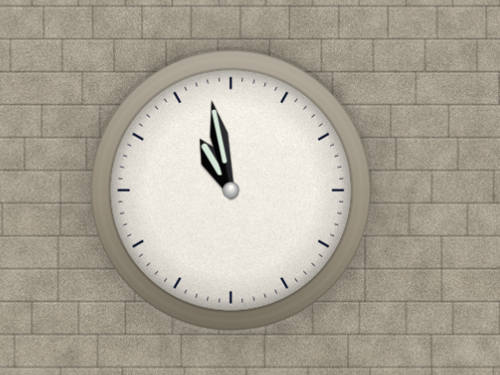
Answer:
10.58
